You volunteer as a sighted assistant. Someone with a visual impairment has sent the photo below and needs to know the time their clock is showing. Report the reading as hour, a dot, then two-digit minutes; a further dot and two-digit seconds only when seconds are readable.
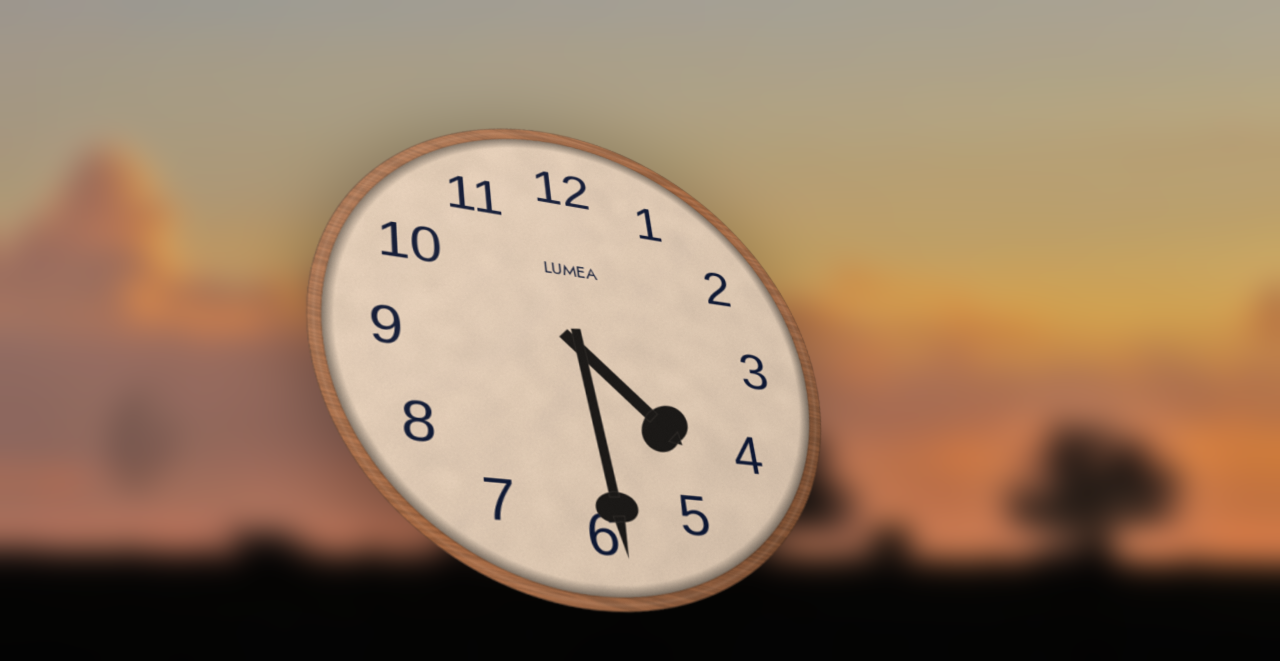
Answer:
4.29
